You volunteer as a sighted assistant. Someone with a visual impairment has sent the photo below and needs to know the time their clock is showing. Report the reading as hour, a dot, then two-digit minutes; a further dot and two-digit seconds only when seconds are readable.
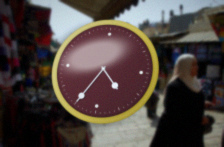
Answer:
4.35
